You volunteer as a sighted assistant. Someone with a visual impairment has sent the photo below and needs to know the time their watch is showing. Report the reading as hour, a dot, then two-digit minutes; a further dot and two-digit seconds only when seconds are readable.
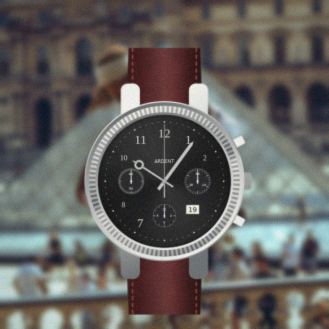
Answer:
10.06
